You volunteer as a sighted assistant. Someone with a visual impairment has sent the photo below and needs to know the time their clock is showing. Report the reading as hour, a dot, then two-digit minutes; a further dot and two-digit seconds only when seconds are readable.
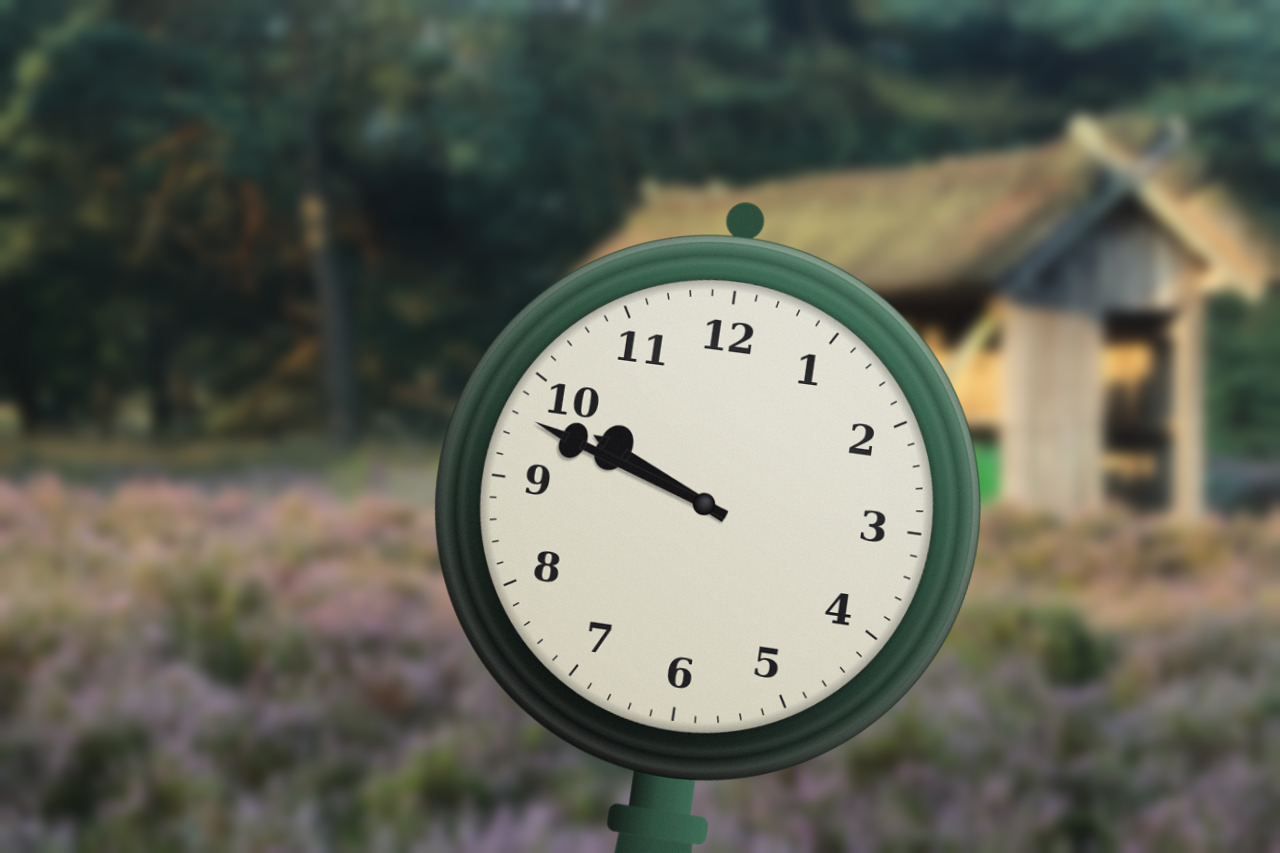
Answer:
9.48
